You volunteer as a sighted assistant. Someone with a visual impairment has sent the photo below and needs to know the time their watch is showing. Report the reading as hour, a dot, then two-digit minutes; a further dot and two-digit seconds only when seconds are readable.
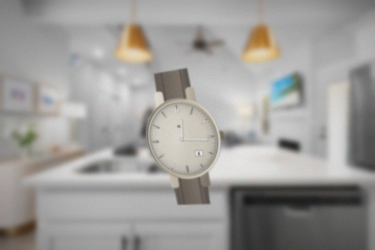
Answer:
12.16
